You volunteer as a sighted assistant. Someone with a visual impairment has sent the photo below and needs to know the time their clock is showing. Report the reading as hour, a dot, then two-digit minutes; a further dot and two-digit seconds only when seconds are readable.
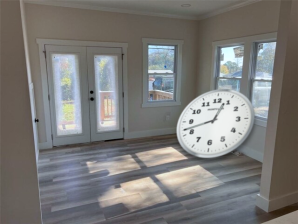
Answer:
12.42
